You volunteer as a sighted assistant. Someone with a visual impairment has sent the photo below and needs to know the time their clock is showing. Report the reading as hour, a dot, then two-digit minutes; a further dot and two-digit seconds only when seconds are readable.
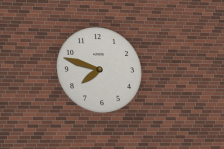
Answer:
7.48
